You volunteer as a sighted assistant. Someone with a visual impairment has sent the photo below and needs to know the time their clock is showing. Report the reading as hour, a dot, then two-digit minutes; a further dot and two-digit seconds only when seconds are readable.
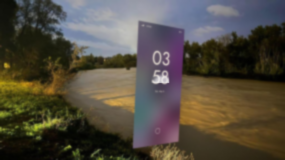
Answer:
3.58
